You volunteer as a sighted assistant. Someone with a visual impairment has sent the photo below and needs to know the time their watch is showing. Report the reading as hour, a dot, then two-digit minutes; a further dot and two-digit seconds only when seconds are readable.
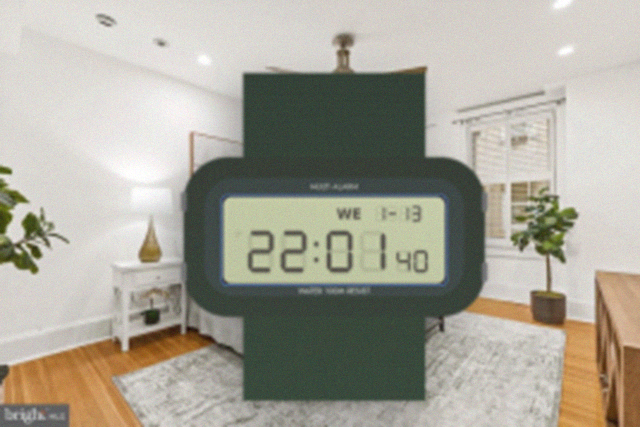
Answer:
22.01.40
